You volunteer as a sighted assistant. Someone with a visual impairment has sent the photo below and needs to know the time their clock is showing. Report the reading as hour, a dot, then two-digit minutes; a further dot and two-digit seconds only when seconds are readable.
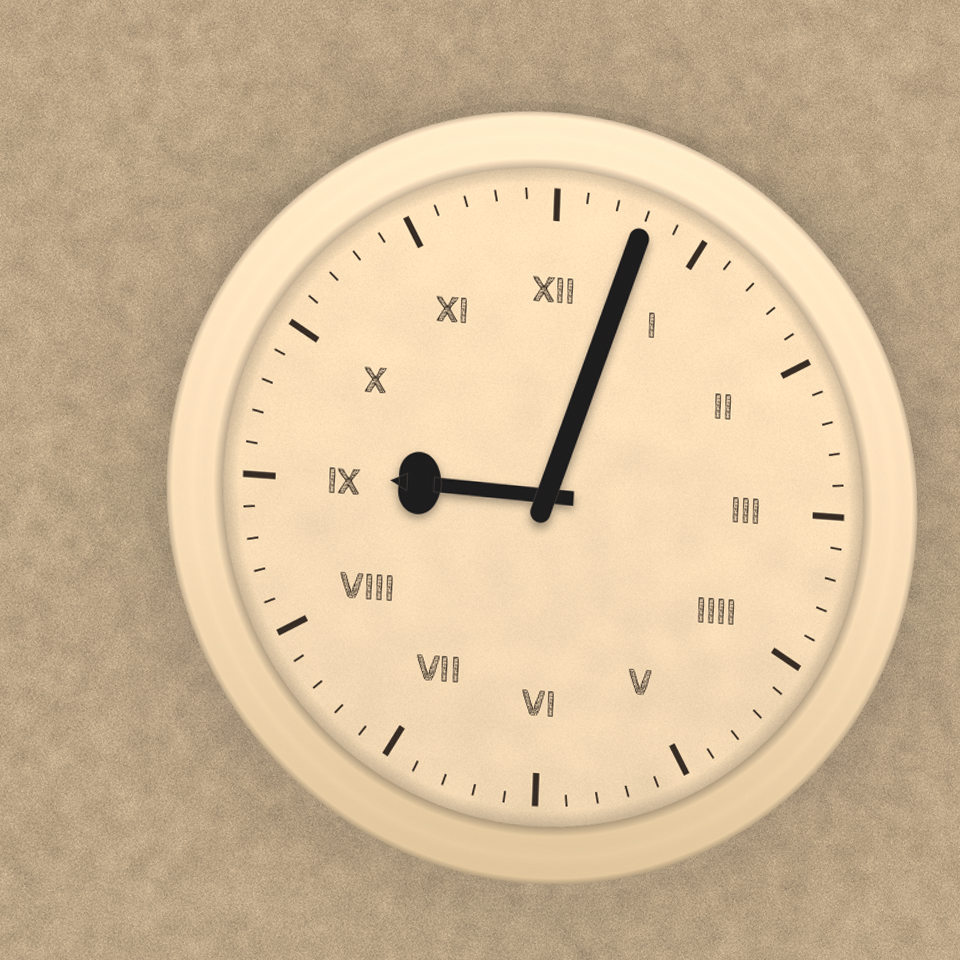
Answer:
9.03
